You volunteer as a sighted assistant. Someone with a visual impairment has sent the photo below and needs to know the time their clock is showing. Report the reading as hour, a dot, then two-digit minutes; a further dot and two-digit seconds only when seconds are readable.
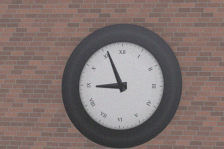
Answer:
8.56
